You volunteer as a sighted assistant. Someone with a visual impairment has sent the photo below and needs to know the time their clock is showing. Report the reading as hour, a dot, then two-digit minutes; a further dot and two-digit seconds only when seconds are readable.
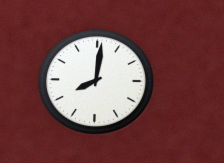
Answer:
8.01
